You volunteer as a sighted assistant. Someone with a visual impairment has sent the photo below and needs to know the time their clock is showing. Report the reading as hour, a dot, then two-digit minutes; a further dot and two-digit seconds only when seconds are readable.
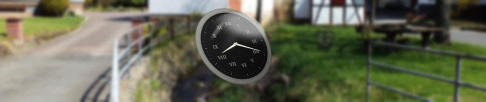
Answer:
8.19
